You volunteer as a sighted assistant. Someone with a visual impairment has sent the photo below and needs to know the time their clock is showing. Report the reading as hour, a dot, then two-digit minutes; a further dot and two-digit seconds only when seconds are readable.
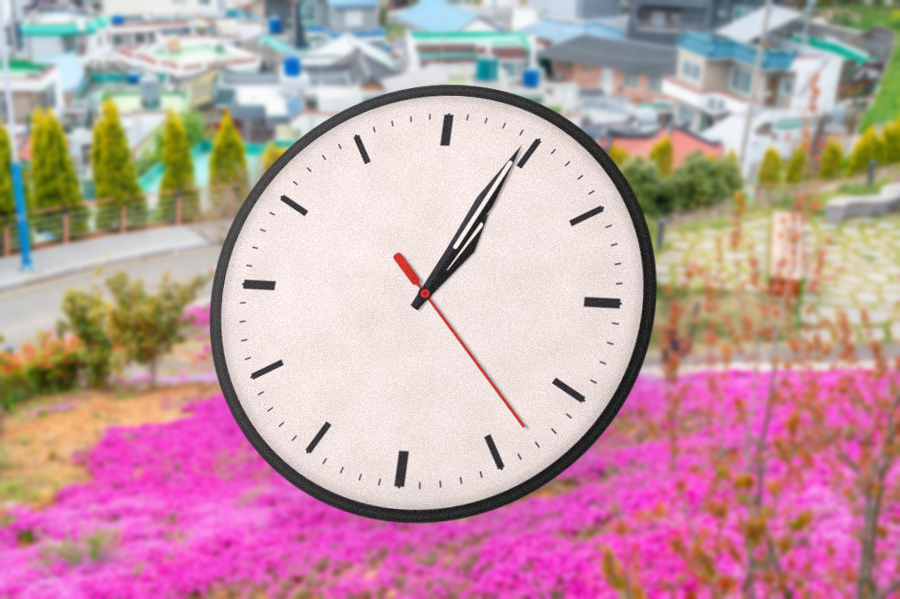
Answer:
1.04.23
